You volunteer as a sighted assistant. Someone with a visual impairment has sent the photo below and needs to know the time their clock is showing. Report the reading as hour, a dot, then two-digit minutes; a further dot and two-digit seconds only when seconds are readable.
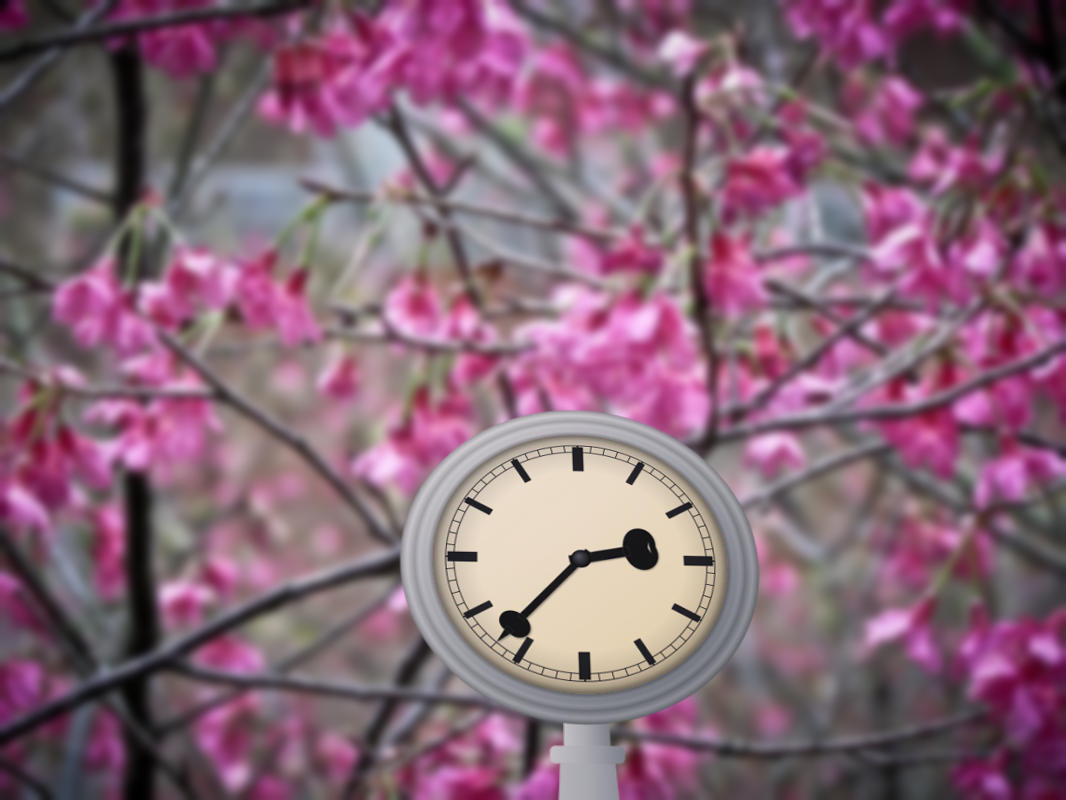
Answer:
2.37
